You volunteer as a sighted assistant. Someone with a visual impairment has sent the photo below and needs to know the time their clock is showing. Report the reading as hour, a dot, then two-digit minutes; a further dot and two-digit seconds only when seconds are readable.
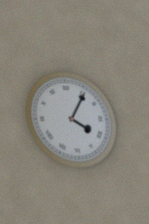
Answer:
4.06
